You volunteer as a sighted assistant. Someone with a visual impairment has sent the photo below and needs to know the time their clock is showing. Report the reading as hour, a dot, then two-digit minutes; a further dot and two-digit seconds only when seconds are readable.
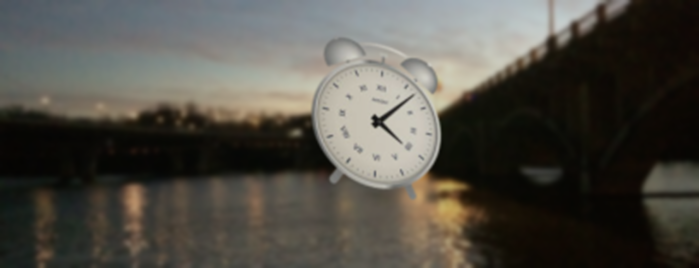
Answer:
4.07
